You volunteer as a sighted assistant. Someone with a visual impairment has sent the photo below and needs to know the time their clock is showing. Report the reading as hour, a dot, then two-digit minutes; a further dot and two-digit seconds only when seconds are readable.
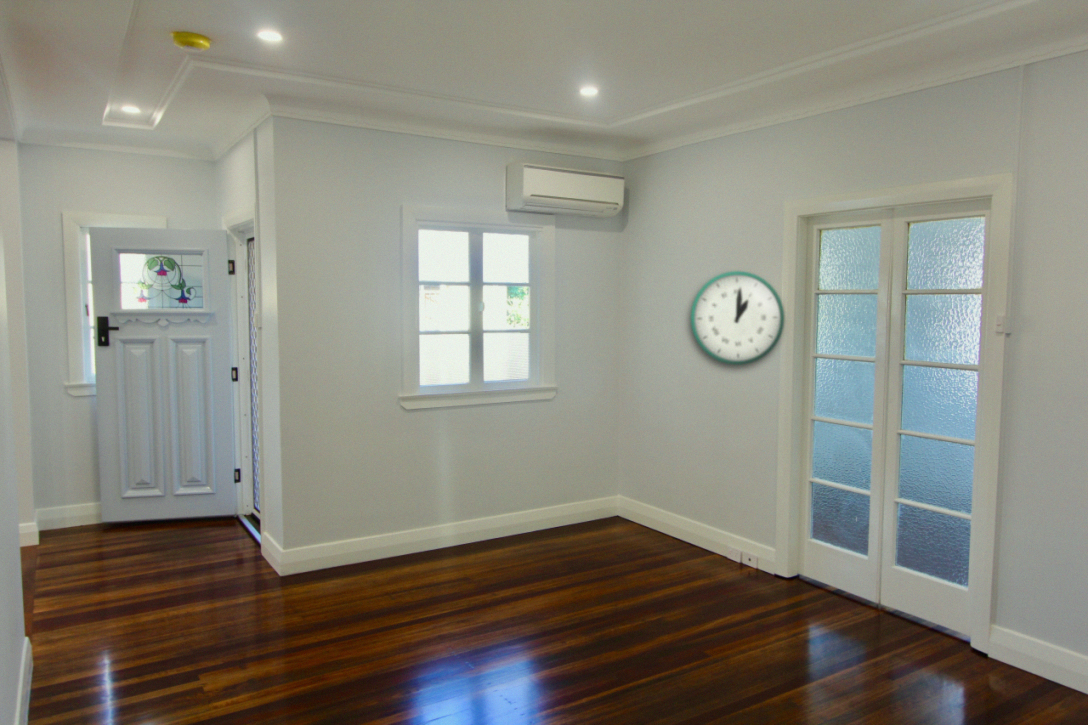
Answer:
1.01
